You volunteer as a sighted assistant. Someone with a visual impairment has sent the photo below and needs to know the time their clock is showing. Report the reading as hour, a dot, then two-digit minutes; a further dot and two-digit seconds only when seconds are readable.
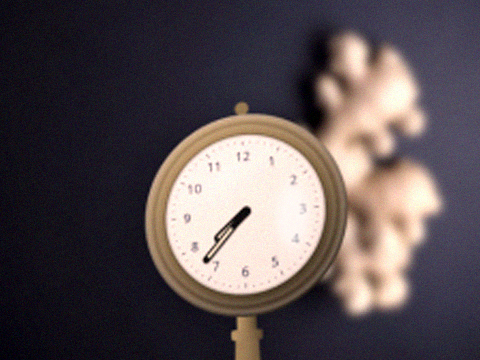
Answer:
7.37
